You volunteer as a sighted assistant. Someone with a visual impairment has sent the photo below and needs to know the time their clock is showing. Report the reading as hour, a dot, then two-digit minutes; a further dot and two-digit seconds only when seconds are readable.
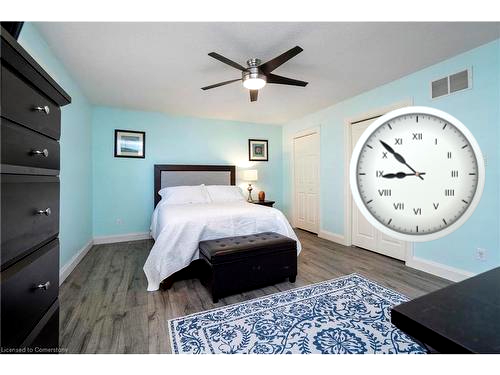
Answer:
8.52
